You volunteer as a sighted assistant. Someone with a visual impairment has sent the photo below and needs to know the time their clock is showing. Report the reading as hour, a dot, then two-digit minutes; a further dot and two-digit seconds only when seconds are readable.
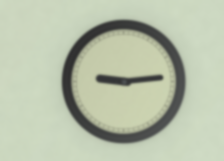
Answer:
9.14
